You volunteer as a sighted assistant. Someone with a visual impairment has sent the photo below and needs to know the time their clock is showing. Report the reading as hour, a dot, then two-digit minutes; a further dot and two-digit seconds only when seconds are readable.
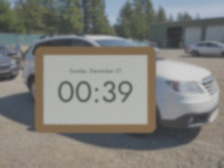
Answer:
0.39
